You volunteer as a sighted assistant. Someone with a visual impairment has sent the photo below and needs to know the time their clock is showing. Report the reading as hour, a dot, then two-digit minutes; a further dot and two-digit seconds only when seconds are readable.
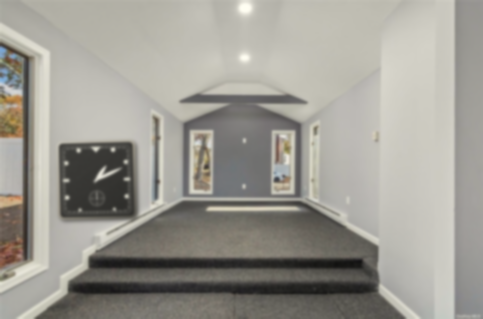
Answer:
1.11
